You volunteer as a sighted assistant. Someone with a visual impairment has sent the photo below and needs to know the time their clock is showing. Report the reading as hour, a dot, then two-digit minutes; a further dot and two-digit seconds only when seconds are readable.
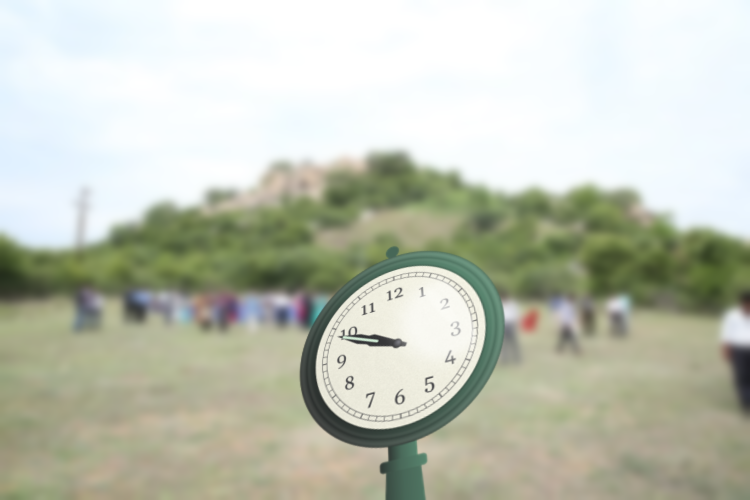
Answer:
9.49
